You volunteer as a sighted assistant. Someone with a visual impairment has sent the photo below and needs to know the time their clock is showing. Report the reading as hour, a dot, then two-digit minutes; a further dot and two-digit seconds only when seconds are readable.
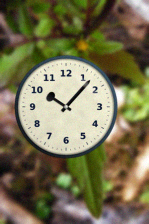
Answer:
10.07
